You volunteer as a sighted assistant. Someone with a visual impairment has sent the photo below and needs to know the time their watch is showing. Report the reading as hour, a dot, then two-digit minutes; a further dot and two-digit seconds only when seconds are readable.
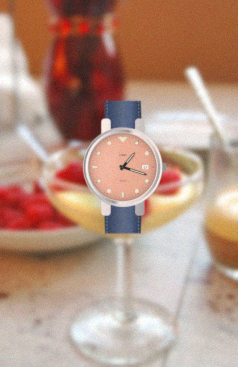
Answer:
1.18
